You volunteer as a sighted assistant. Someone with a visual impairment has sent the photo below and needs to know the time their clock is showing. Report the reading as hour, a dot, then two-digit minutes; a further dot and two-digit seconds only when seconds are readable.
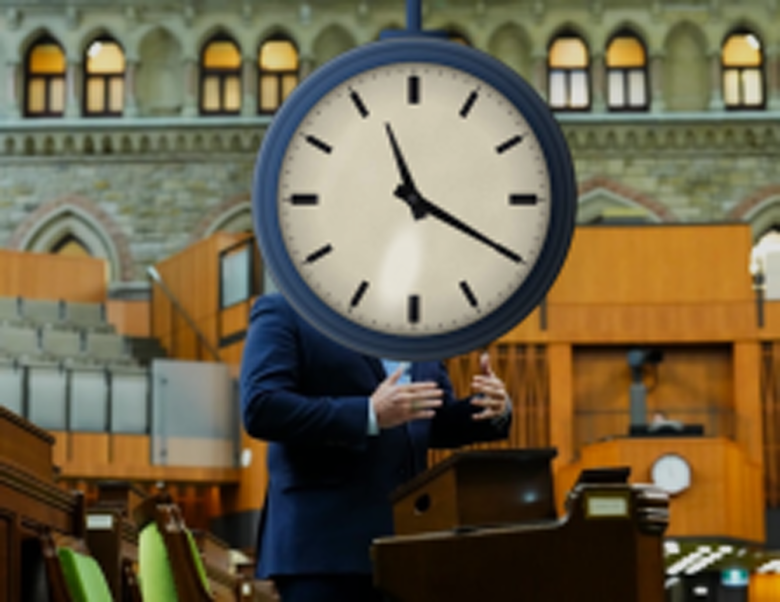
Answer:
11.20
